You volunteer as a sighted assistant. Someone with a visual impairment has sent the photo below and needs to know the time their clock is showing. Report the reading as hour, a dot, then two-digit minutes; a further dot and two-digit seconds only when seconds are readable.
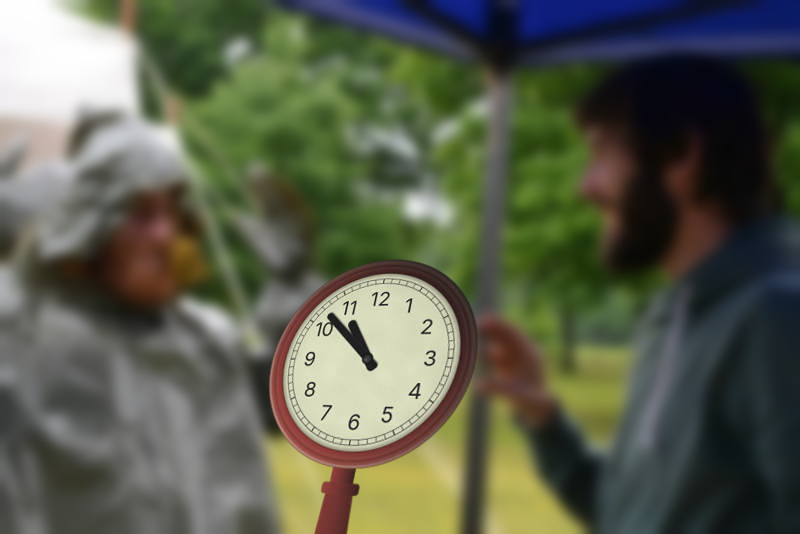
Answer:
10.52
